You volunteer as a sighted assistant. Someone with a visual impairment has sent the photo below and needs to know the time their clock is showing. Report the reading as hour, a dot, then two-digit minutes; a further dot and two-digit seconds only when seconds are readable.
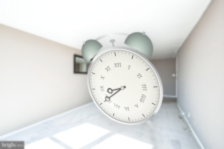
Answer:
8.40
